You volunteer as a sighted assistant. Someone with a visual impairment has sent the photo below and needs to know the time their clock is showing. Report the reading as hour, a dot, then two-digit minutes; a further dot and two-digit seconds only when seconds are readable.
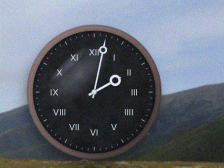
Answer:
2.02
